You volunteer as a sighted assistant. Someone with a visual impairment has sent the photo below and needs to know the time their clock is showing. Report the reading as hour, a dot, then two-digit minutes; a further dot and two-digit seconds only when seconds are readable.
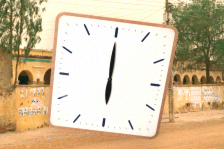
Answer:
6.00
